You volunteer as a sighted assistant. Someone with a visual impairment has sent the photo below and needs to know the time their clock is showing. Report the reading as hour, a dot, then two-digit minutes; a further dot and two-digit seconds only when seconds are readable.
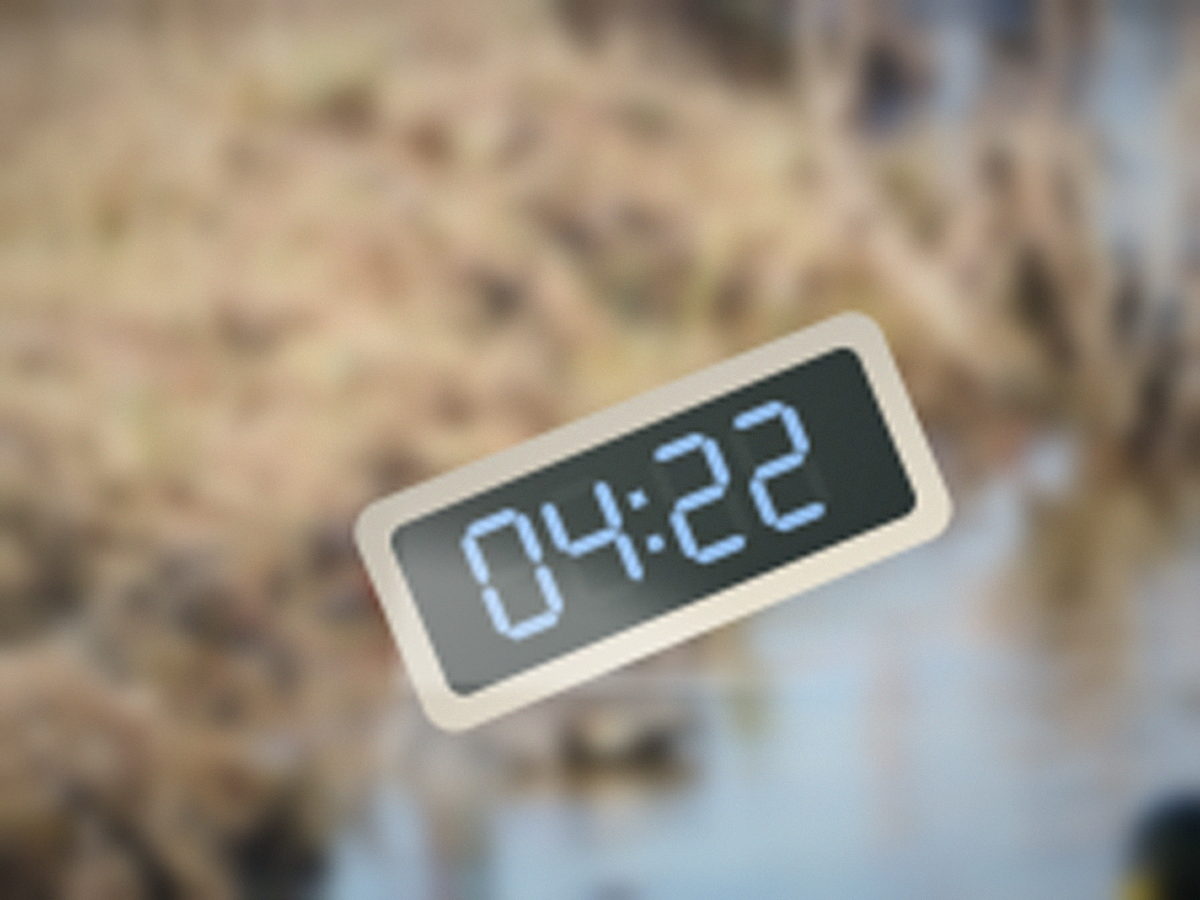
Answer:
4.22
